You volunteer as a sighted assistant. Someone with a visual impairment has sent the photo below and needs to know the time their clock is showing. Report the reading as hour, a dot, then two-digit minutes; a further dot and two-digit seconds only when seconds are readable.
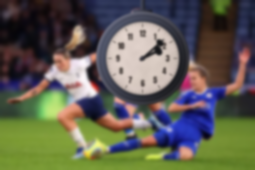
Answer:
2.08
